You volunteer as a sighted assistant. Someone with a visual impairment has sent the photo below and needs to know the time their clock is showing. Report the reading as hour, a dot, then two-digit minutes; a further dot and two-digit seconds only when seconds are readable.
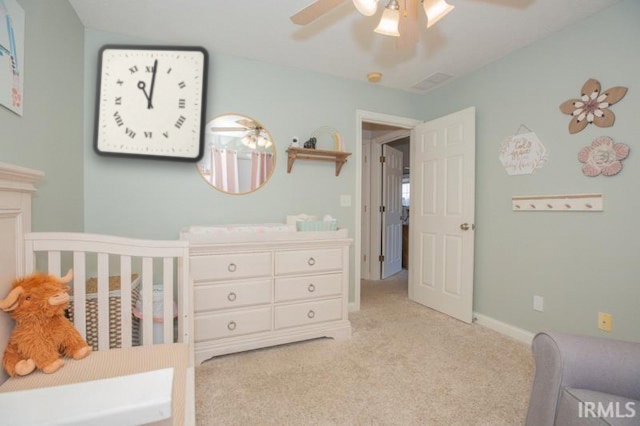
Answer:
11.01
